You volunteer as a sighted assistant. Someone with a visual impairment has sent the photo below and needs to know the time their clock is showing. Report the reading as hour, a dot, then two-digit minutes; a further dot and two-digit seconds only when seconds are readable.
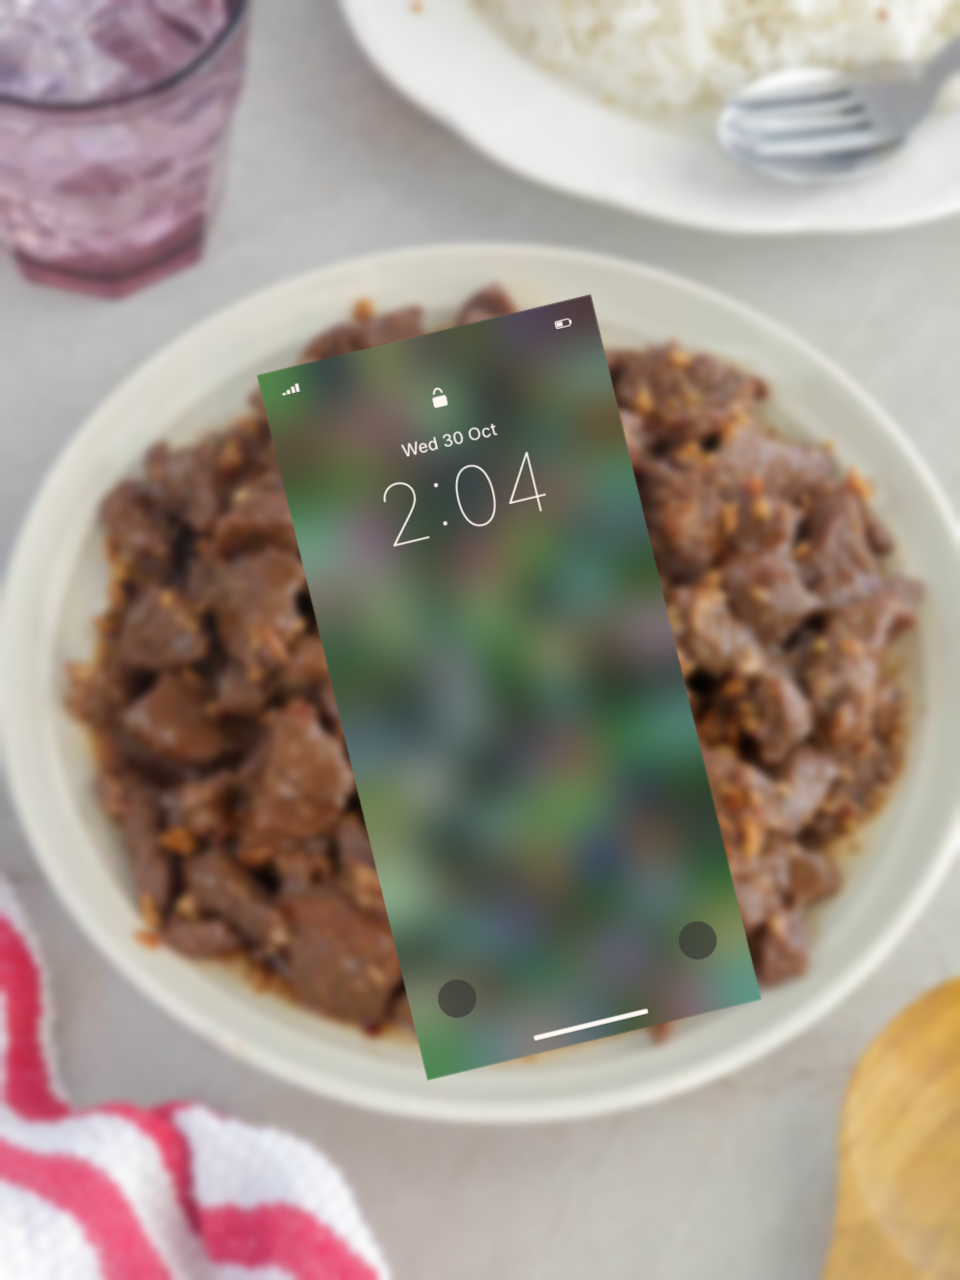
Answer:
2.04
